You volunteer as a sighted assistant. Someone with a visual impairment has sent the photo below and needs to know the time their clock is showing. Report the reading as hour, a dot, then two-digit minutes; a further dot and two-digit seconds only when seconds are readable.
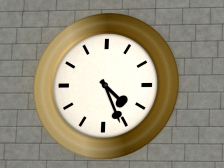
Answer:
4.26
